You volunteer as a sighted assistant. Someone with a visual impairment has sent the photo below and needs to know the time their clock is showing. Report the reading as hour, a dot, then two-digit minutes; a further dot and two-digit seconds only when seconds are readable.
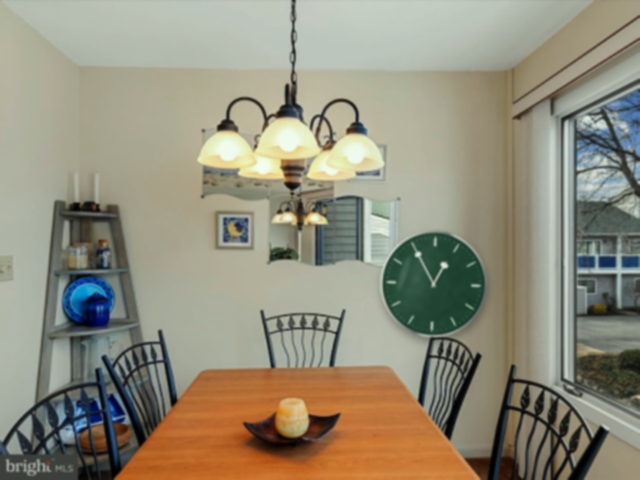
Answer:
12.55
